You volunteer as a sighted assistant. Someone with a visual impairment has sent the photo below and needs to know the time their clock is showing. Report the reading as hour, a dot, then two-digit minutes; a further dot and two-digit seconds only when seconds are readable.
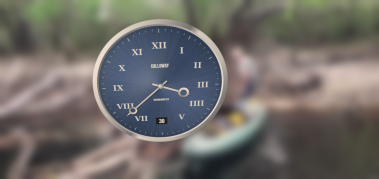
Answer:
3.38
